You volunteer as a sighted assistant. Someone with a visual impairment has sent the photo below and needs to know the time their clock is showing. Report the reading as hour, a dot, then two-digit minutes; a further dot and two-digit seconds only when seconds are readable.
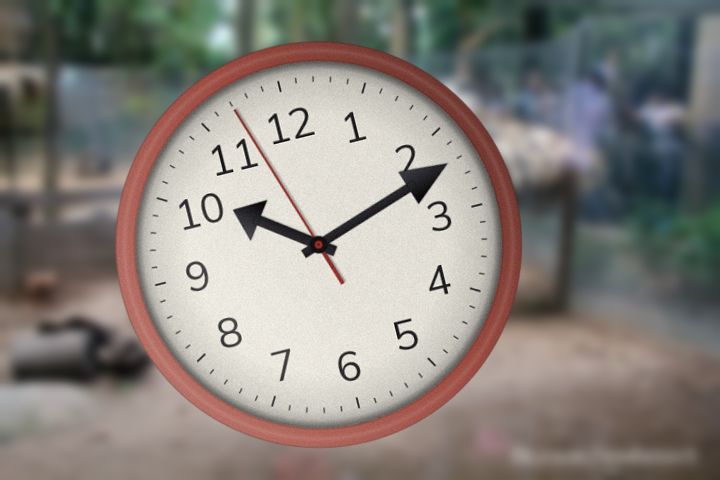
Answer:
10.11.57
